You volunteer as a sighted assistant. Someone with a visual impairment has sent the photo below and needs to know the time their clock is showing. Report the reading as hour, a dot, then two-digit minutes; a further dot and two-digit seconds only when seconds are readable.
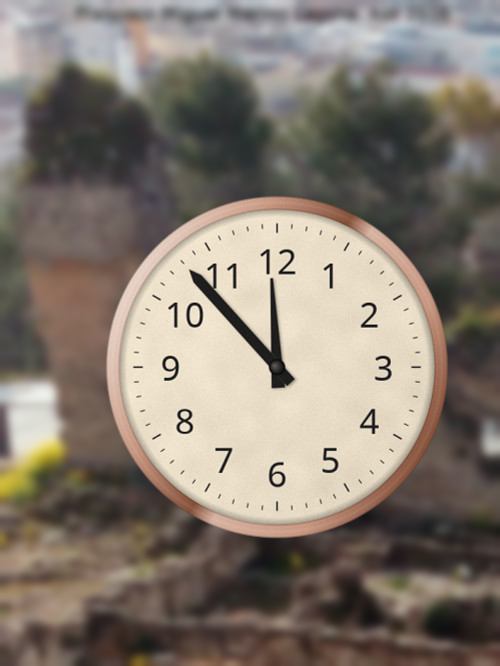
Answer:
11.53
